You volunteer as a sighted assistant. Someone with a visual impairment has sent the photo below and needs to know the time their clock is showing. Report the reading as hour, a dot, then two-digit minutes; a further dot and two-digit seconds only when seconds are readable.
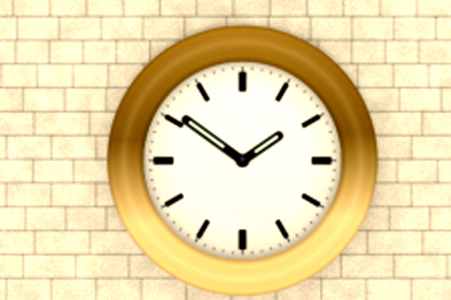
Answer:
1.51
